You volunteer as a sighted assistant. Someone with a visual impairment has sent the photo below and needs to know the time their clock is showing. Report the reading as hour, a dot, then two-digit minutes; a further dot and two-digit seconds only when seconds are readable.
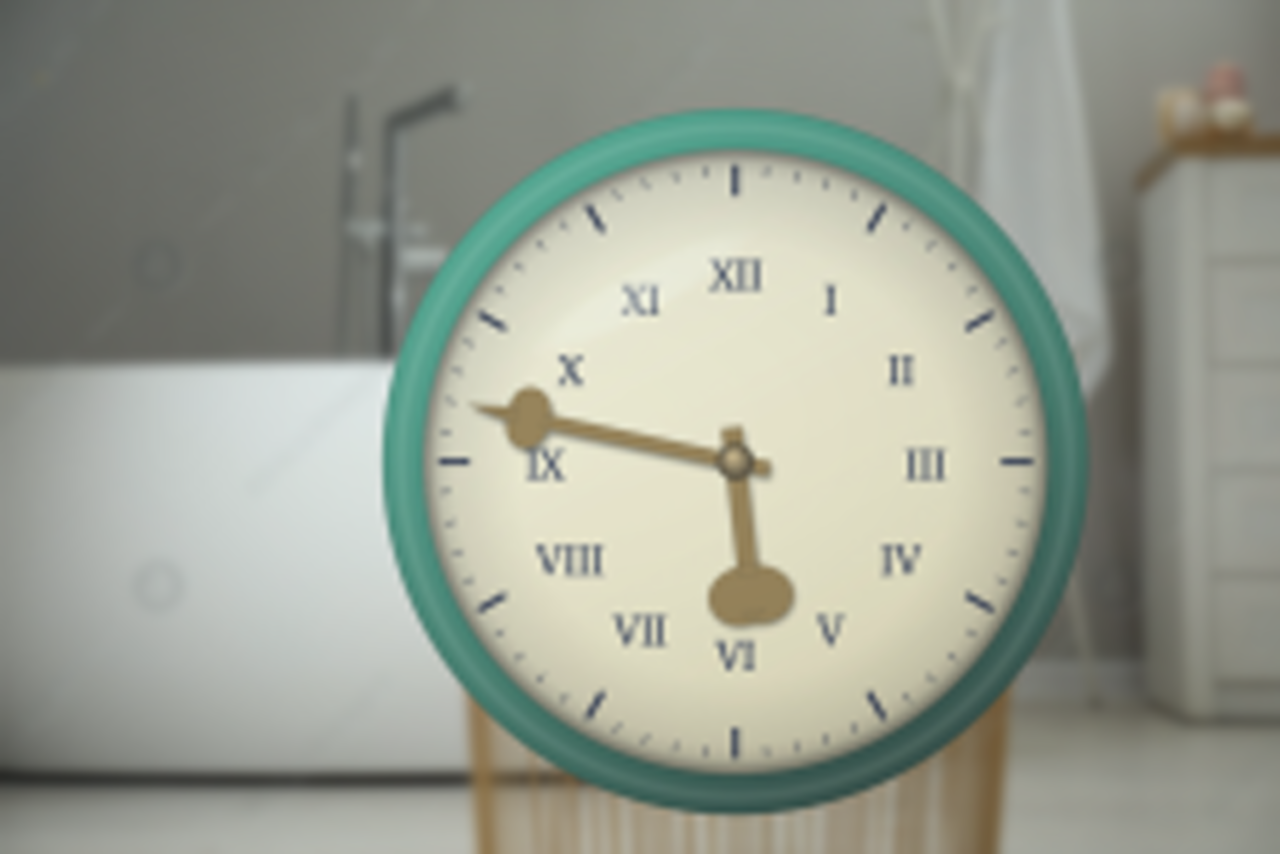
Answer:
5.47
